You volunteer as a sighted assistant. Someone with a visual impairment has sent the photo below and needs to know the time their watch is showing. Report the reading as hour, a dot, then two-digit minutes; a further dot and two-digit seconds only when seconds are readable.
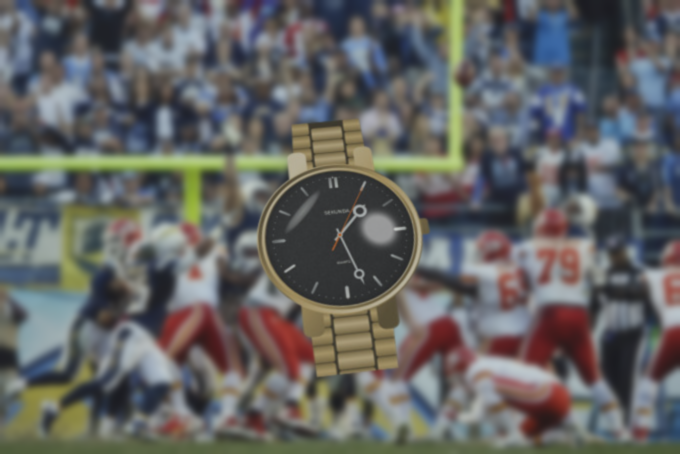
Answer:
1.27.05
